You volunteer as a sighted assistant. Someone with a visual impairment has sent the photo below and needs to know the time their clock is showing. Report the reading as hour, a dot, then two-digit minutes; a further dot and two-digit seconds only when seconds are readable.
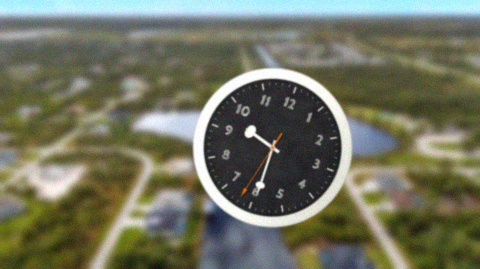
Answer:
9.29.32
